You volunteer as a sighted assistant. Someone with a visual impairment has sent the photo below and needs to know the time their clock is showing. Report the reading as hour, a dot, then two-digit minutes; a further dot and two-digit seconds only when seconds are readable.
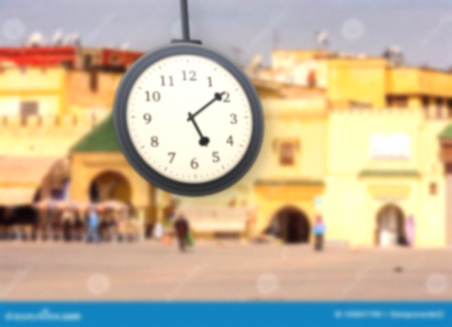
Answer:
5.09
